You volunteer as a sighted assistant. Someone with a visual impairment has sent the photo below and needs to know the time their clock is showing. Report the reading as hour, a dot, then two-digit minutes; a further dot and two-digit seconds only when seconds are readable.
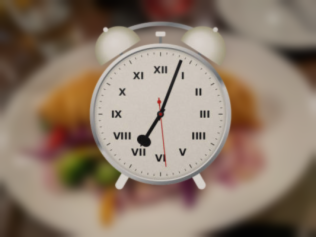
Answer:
7.03.29
